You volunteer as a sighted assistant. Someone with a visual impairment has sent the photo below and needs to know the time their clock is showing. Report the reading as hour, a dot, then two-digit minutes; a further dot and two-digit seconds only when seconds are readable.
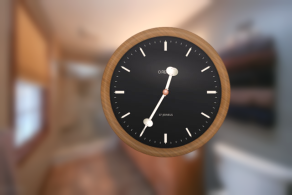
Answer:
12.35
